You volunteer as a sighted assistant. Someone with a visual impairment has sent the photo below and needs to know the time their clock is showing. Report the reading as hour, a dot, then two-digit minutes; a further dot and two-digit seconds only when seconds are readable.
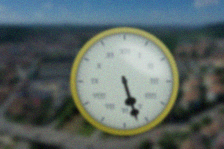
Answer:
5.27
